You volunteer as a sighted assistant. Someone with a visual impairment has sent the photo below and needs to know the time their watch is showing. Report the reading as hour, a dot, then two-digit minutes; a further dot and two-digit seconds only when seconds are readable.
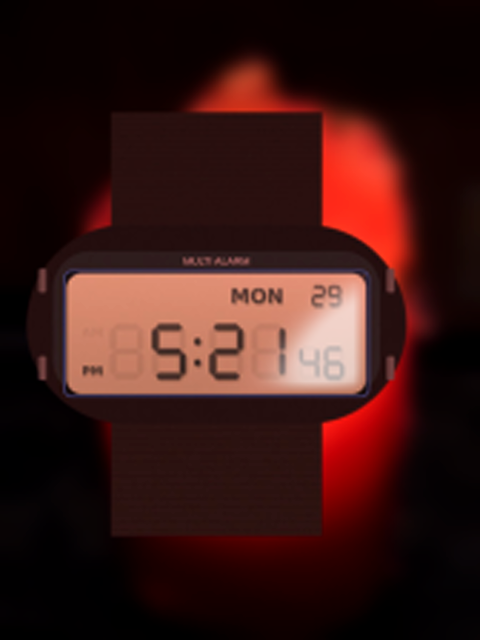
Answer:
5.21.46
